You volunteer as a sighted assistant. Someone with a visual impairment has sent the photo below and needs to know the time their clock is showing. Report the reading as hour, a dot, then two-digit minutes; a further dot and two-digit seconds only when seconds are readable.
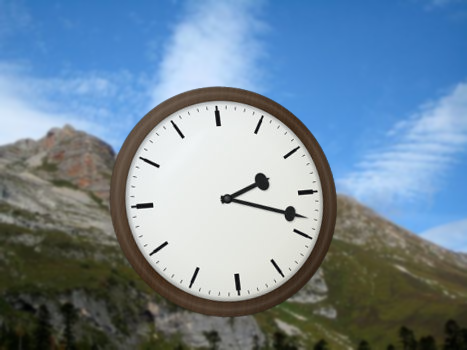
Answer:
2.18
